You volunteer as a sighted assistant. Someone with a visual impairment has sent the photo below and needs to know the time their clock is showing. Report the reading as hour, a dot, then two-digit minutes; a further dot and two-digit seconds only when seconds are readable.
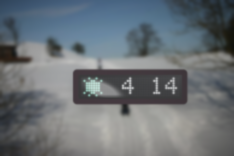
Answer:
4.14
